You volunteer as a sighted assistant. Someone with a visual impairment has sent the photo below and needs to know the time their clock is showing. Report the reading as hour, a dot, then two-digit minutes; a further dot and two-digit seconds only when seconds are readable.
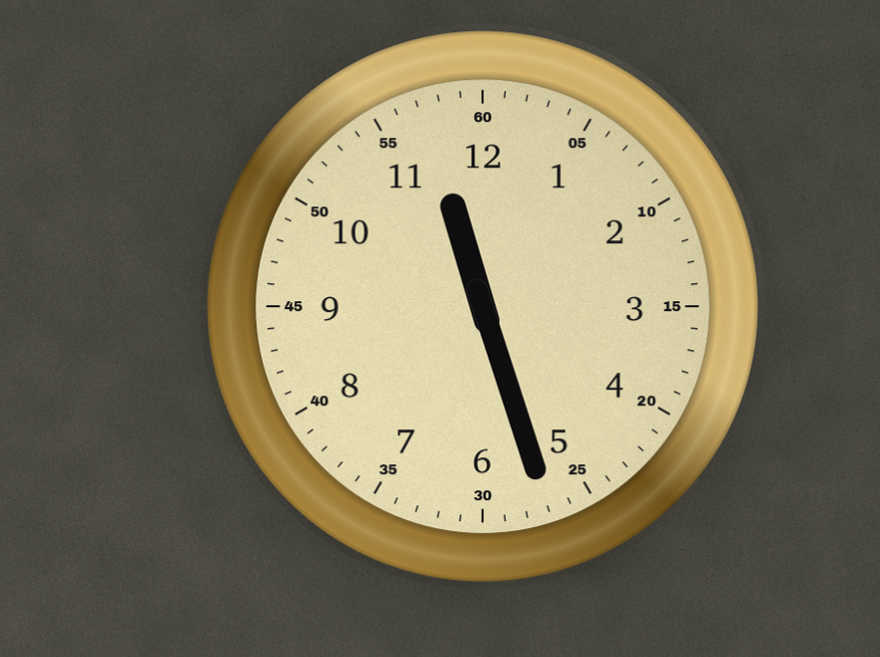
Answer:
11.27
